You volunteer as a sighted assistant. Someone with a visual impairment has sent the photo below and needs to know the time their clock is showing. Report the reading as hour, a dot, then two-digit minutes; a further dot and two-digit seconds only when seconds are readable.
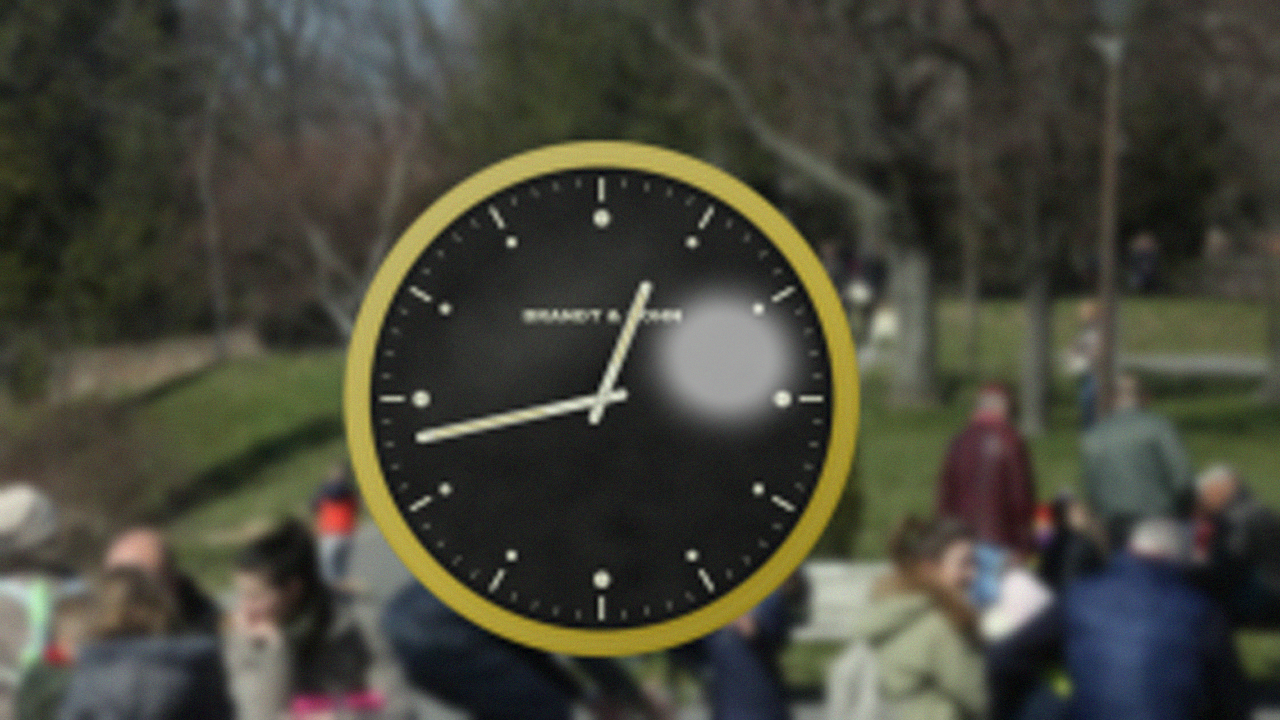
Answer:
12.43
